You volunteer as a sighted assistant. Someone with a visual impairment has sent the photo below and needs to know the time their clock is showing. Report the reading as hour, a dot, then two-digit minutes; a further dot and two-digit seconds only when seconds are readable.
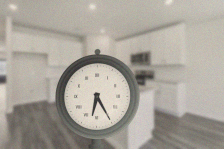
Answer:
6.25
